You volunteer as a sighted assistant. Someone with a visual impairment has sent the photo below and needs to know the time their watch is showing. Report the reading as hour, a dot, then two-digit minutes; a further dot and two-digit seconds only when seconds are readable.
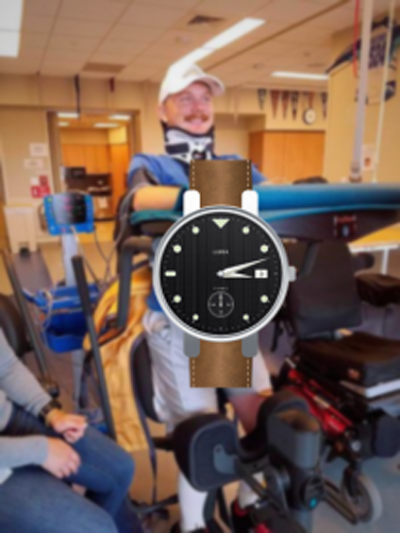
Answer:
3.12
